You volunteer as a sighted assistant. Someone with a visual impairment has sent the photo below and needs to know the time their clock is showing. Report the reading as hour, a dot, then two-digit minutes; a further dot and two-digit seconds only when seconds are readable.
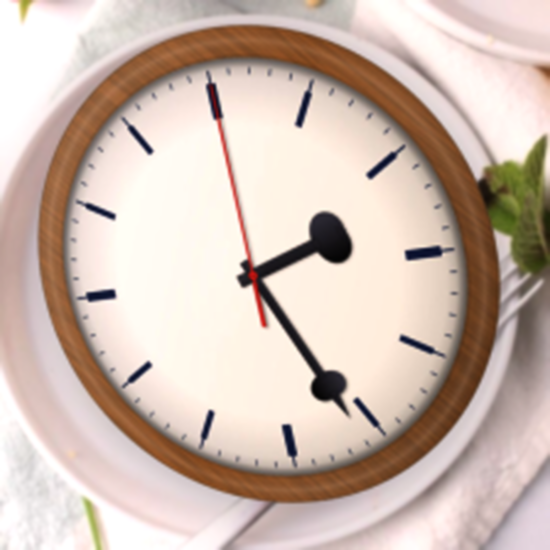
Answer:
2.26.00
